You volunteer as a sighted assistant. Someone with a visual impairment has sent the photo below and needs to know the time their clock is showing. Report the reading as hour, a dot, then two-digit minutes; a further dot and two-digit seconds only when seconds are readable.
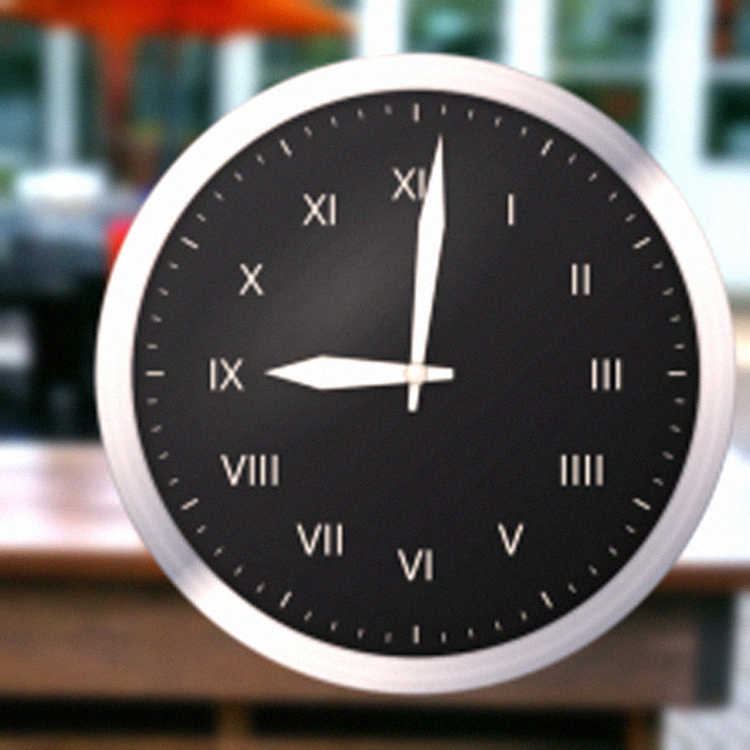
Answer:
9.01
